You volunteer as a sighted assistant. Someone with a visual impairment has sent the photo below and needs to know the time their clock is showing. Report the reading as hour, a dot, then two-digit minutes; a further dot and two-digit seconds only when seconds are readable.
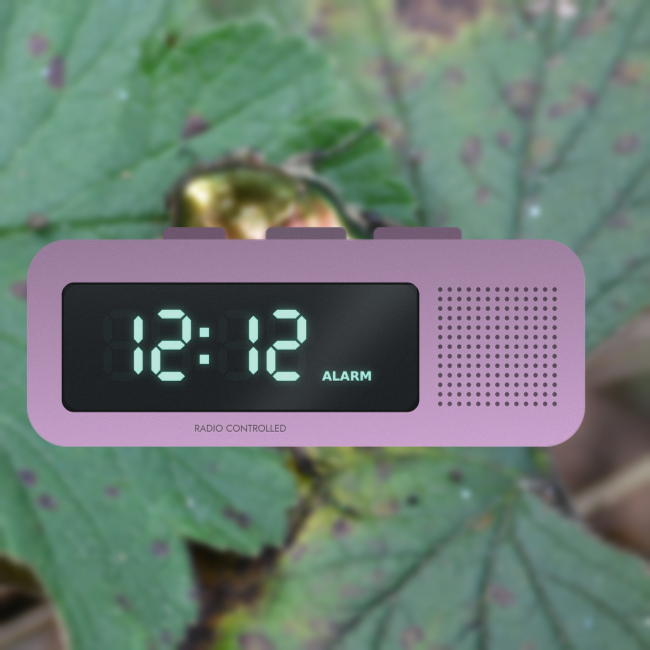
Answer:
12.12
